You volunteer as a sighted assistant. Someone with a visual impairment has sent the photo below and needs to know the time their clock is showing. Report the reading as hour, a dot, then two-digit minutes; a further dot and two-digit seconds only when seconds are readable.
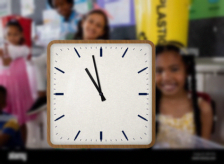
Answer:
10.58
